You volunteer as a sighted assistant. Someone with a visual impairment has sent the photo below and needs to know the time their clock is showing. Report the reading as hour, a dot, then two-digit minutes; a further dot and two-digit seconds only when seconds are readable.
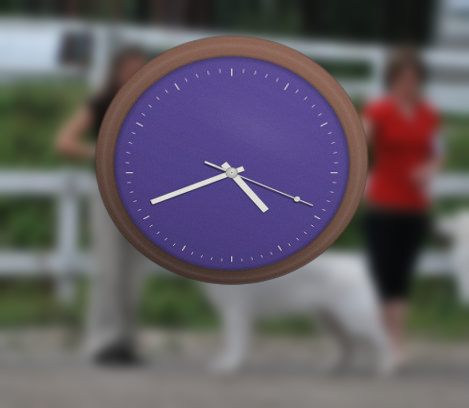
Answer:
4.41.19
